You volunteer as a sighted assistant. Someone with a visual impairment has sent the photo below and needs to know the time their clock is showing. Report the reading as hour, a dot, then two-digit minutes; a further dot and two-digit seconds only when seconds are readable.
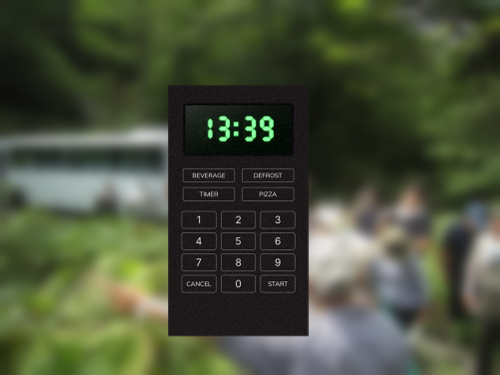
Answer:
13.39
